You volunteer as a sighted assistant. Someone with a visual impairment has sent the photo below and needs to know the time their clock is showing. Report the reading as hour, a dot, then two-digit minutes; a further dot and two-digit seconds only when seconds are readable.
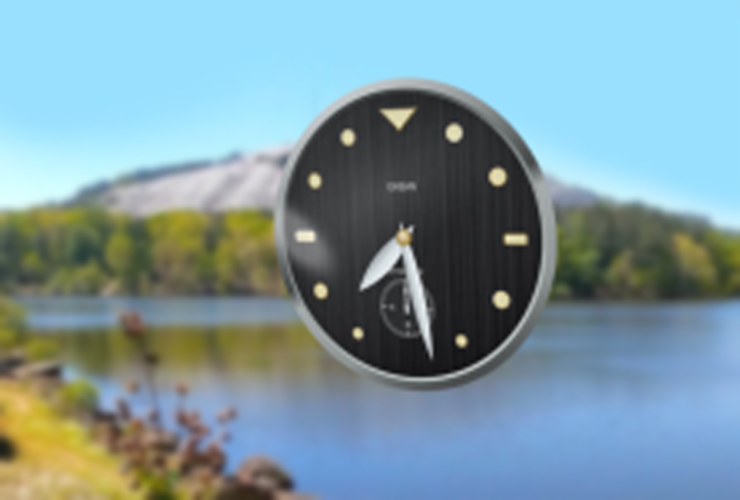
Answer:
7.28
